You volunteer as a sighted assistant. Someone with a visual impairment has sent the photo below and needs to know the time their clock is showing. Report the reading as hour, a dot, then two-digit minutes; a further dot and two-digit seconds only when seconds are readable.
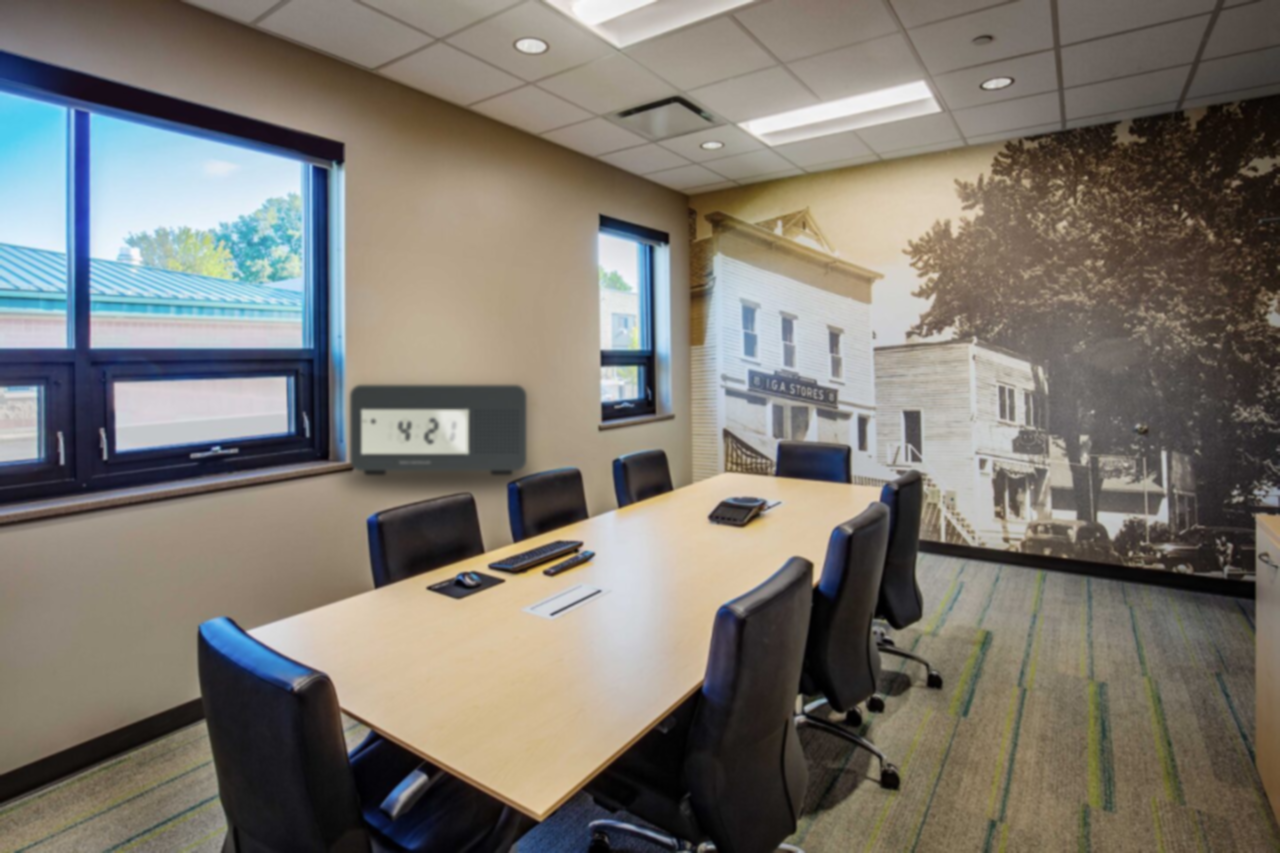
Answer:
4.21
